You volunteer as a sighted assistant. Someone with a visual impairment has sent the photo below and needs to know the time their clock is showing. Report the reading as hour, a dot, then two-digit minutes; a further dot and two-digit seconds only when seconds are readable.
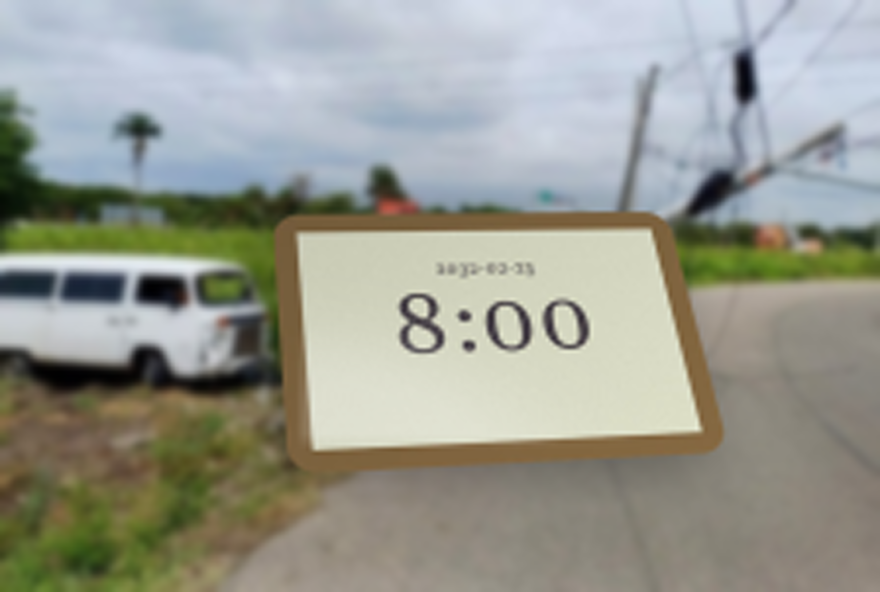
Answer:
8.00
